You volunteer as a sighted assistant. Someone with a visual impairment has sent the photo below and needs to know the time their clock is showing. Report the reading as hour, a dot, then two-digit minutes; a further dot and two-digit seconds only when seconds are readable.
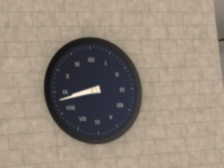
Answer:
8.43
